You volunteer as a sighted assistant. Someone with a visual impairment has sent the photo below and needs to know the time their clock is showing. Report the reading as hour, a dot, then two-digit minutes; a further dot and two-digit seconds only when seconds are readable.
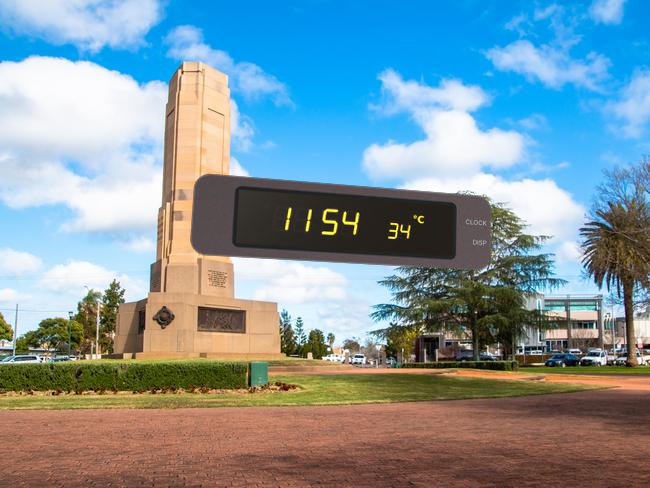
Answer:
11.54
